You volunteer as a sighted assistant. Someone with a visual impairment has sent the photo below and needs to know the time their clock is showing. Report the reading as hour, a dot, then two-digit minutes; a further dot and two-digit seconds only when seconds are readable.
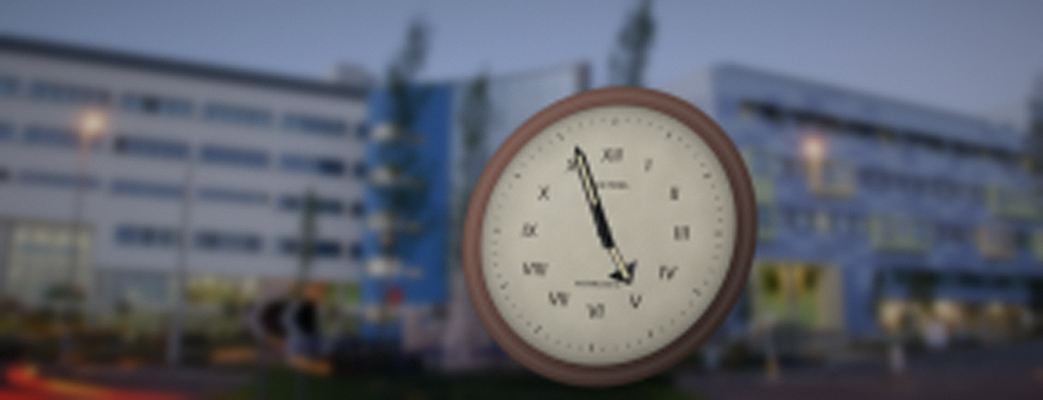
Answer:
4.56
